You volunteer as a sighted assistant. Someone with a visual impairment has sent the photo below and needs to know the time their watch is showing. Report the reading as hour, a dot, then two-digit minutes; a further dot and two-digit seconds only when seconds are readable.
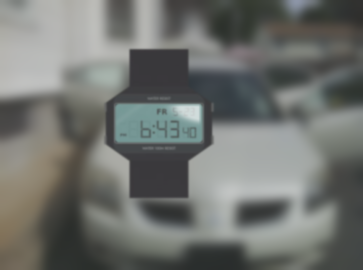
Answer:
6.43.40
